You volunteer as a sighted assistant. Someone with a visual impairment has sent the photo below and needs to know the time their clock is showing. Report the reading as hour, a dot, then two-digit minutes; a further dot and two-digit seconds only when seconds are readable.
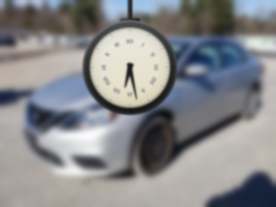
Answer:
6.28
